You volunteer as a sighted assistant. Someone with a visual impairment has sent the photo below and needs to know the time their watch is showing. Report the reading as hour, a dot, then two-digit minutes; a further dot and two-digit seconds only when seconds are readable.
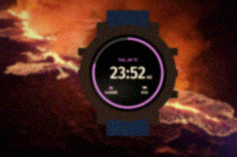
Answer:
23.52
